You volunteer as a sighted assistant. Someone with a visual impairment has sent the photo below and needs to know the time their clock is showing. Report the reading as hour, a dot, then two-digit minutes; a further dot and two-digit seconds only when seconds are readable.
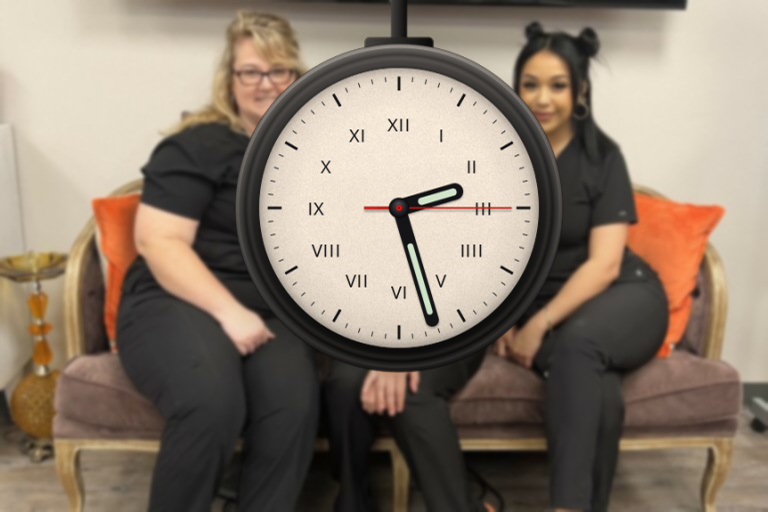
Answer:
2.27.15
